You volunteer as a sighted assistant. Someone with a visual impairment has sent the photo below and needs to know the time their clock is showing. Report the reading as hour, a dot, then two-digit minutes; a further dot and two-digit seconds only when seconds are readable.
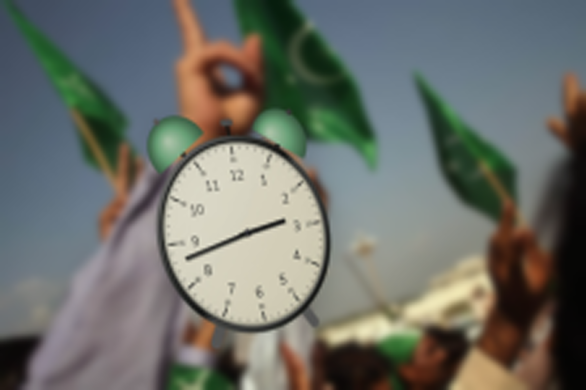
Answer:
2.43
